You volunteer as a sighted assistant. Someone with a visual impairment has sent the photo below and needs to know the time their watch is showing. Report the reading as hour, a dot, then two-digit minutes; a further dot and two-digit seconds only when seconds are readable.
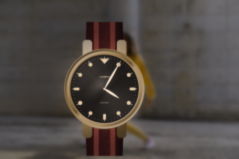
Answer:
4.05
